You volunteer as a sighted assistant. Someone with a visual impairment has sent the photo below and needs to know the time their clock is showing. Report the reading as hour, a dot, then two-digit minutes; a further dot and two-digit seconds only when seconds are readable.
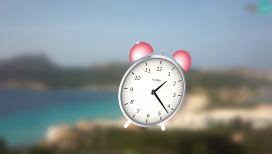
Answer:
1.22
